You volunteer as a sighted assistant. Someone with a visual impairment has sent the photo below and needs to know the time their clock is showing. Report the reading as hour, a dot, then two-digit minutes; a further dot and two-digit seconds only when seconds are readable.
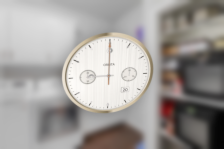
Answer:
9.00
